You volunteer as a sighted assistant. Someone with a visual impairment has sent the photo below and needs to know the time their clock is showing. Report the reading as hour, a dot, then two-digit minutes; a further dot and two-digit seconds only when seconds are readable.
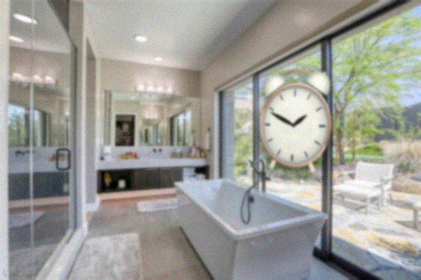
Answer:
1.49
